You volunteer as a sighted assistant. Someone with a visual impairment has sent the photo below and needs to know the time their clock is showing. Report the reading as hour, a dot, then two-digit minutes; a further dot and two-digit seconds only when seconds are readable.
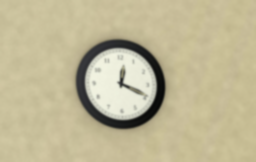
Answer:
12.19
